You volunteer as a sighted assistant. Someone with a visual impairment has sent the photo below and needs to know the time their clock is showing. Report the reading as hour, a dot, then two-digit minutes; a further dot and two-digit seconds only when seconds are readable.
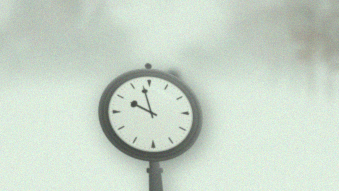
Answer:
9.58
